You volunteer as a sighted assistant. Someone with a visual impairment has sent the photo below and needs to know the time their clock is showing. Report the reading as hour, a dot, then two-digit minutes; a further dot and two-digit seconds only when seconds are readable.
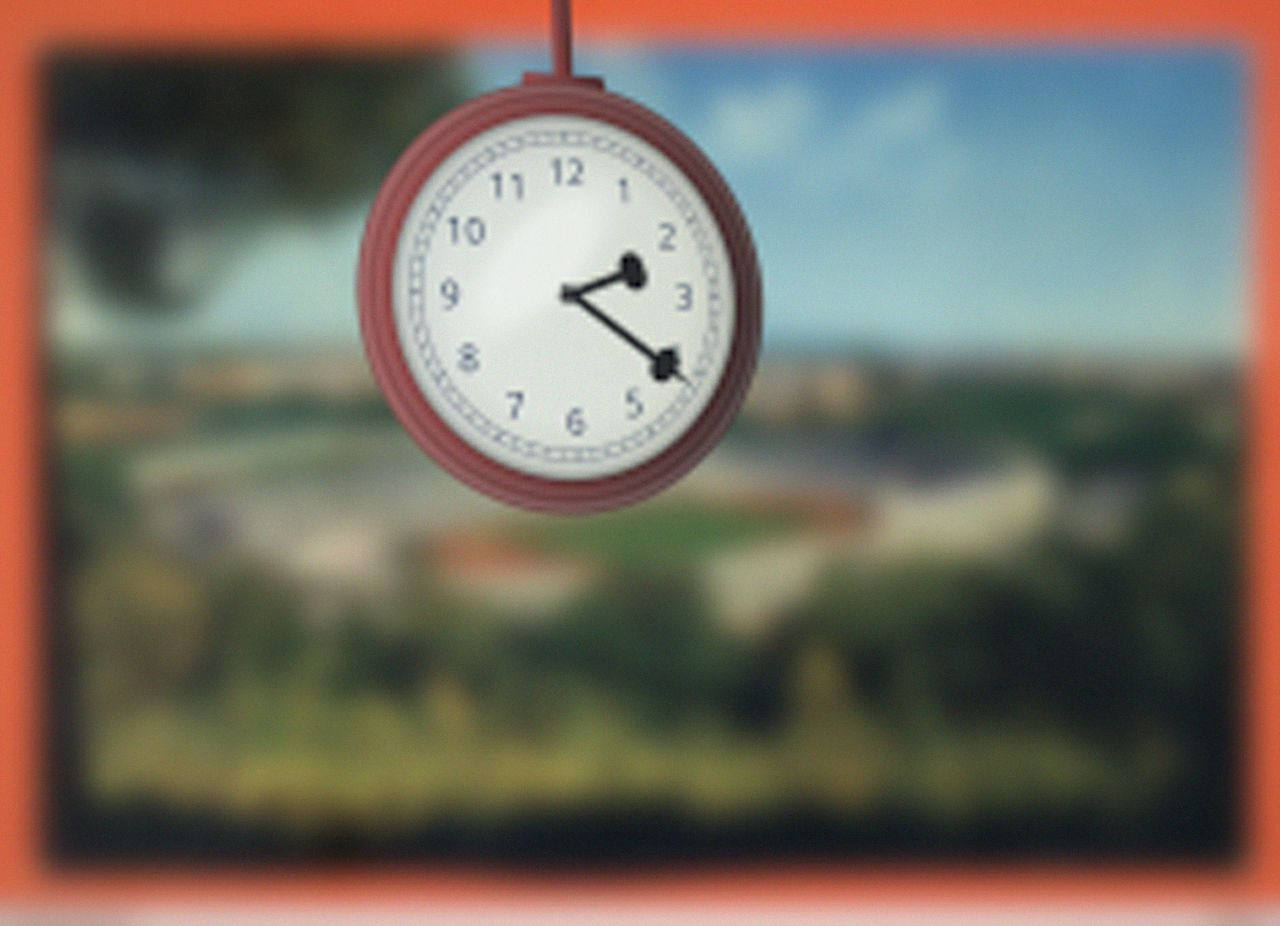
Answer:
2.21
